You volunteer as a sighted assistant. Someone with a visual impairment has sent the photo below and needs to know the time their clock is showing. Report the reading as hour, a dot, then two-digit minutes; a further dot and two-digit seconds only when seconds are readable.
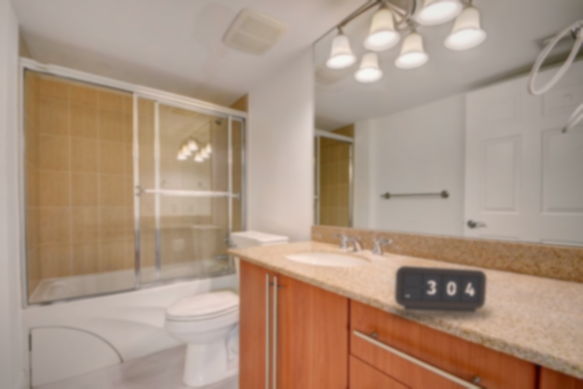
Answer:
3.04
